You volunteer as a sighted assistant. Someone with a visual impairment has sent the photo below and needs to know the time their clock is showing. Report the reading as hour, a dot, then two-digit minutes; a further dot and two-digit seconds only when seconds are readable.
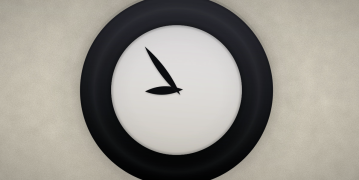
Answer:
8.54
